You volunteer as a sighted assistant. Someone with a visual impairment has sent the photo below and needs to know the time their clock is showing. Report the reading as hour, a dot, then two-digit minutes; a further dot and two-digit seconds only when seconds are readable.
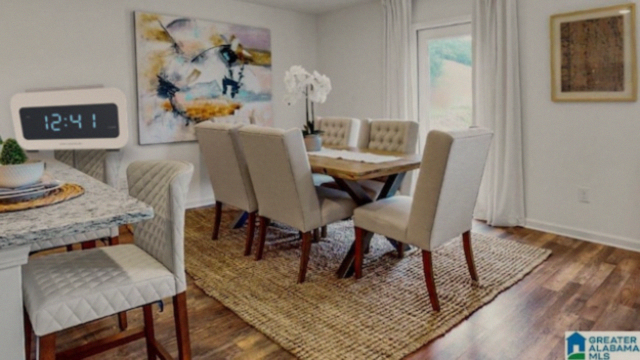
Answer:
12.41
